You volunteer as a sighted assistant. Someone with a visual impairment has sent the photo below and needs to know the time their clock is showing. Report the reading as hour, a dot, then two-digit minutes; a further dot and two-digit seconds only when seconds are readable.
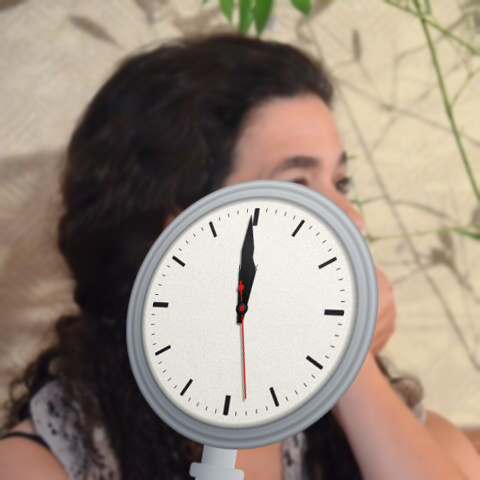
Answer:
11.59.28
